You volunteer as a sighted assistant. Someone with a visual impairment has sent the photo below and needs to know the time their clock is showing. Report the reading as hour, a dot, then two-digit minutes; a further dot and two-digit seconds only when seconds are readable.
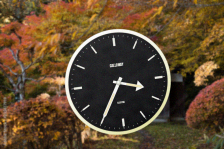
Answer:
3.35
